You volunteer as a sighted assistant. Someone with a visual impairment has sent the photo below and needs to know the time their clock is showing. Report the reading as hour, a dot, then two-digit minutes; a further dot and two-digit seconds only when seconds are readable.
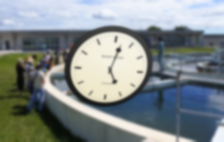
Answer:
5.02
